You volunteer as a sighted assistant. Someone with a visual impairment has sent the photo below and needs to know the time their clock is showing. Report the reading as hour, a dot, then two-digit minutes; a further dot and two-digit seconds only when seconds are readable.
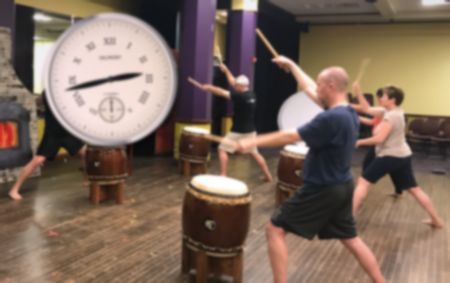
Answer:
2.43
